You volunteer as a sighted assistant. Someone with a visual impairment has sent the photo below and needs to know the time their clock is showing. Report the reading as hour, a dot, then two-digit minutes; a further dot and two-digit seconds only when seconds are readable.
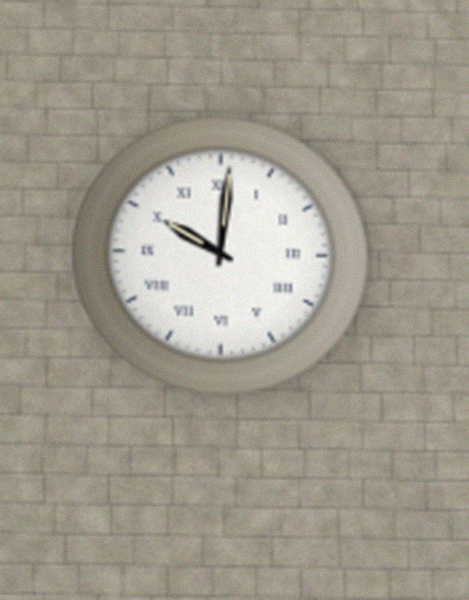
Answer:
10.01
